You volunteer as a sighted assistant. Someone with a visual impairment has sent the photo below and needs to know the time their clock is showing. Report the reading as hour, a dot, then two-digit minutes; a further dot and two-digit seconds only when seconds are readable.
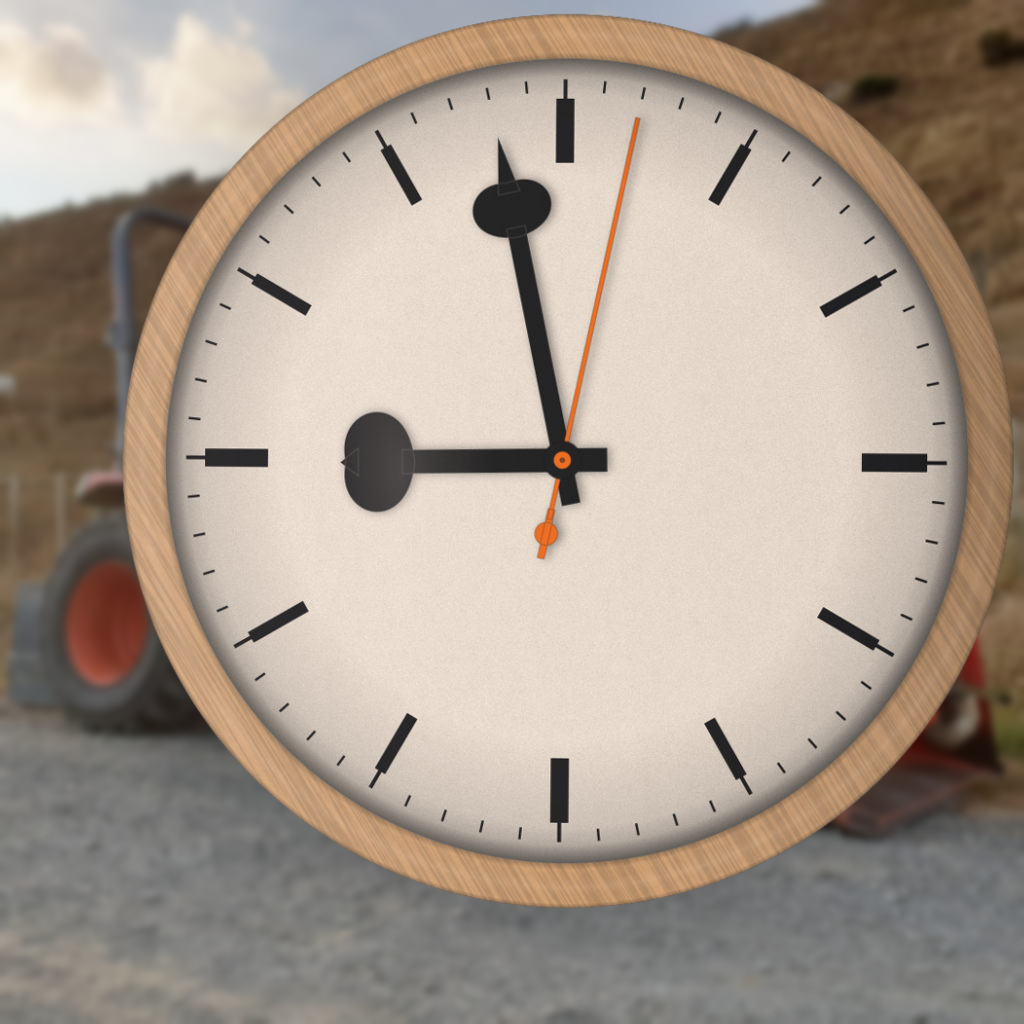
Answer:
8.58.02
